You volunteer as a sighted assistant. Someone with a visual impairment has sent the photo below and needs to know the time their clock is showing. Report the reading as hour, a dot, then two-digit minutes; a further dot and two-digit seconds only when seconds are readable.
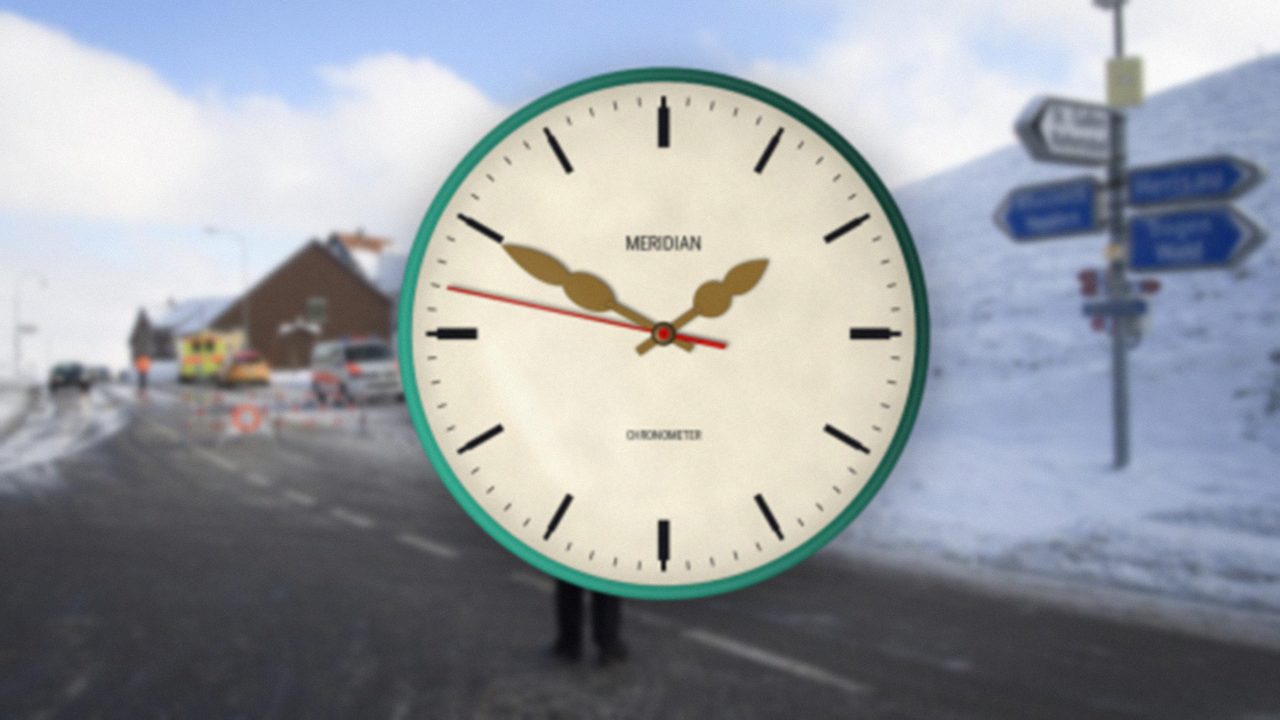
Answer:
1.49.47
